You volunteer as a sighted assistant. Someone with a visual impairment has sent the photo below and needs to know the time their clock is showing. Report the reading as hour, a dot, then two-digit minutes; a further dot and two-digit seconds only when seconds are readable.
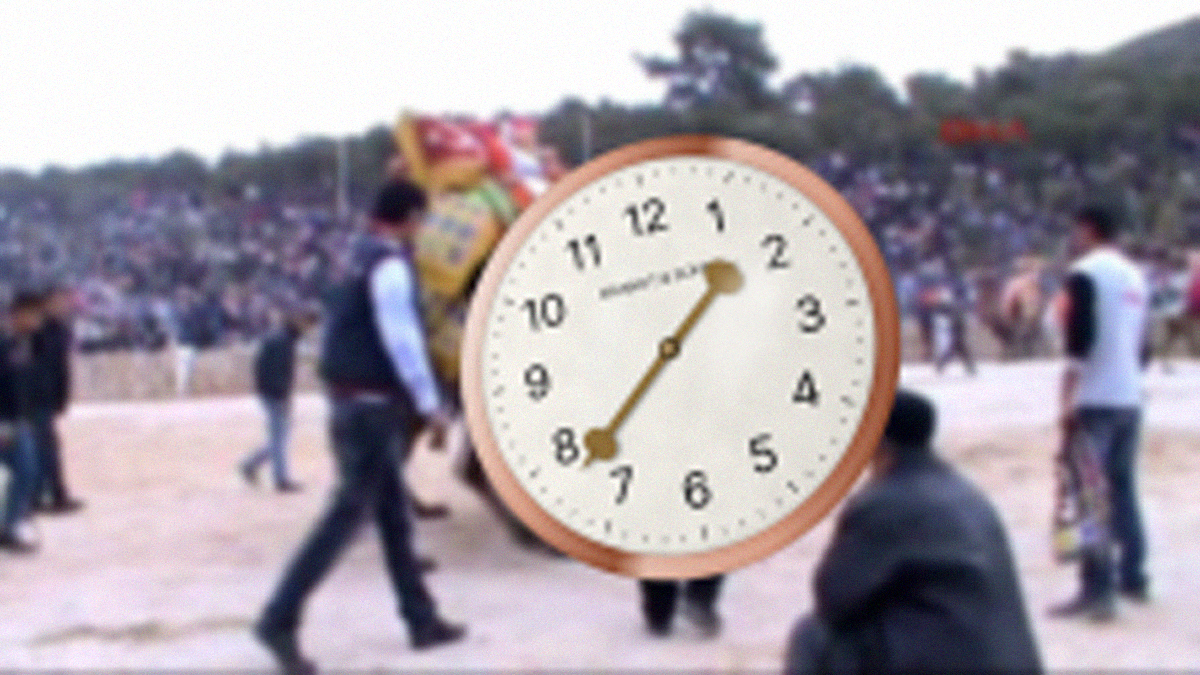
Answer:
1.38
